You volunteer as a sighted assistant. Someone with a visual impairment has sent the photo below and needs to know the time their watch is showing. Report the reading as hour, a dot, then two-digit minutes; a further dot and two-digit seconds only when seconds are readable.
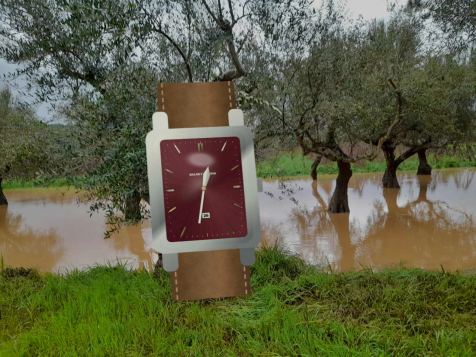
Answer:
12.32
